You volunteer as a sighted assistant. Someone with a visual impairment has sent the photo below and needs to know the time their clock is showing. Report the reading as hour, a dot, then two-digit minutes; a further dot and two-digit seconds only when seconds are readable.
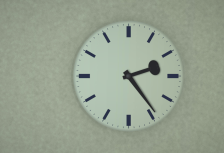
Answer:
2.24
